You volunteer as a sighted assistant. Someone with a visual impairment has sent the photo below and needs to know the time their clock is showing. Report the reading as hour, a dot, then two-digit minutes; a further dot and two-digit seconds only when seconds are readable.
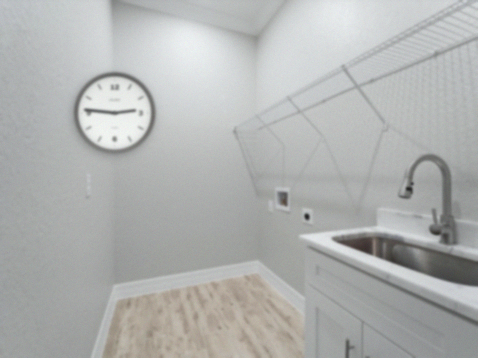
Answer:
2.46
